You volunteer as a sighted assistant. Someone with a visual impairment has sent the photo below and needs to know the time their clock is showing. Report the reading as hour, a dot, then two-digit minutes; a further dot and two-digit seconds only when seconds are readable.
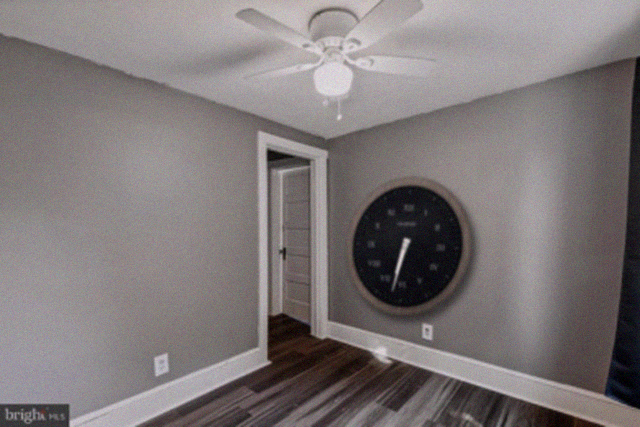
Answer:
6.32
